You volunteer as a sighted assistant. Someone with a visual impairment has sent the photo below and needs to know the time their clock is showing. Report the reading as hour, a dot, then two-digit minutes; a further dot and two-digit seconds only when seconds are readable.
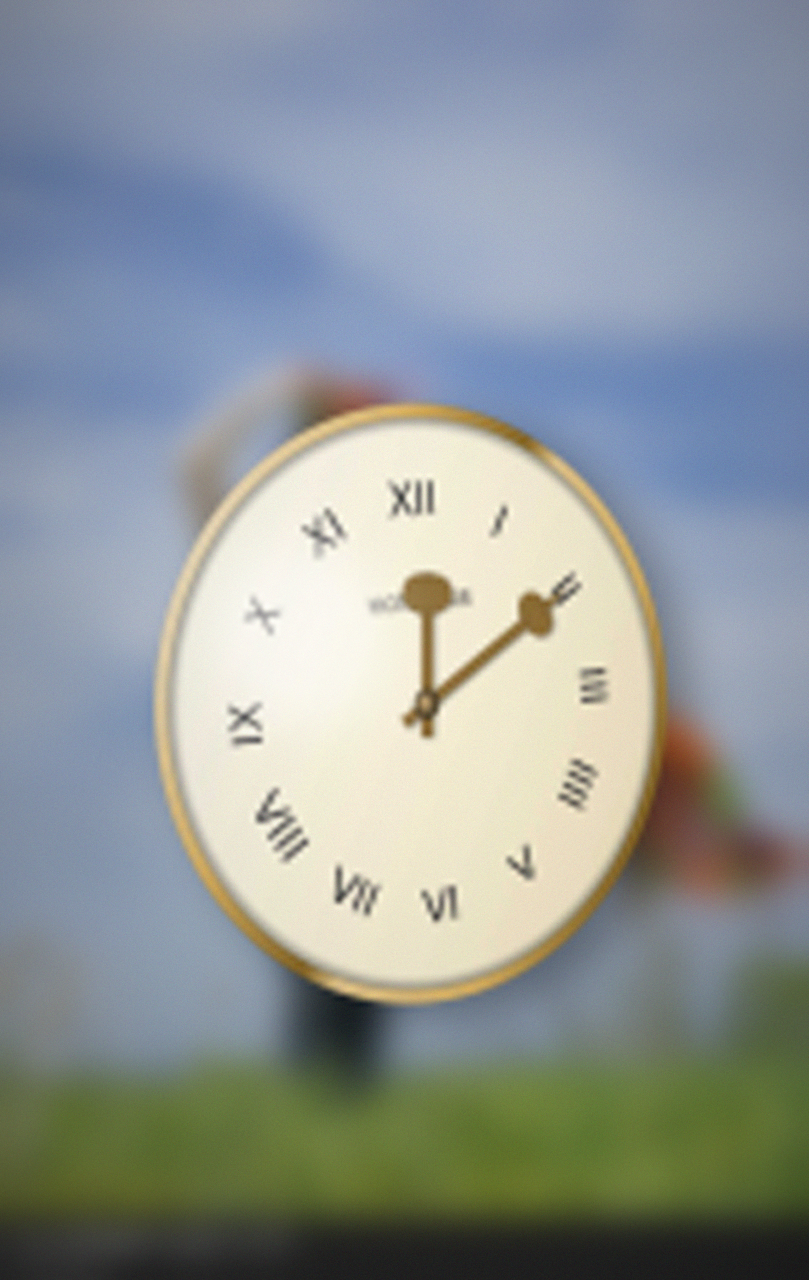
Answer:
12.10
